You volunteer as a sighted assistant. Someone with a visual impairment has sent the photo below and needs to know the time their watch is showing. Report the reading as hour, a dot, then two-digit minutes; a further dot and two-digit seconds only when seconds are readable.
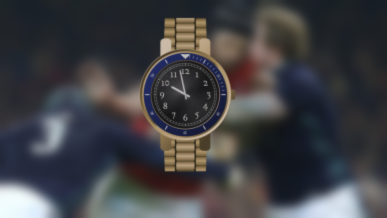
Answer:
9.58
